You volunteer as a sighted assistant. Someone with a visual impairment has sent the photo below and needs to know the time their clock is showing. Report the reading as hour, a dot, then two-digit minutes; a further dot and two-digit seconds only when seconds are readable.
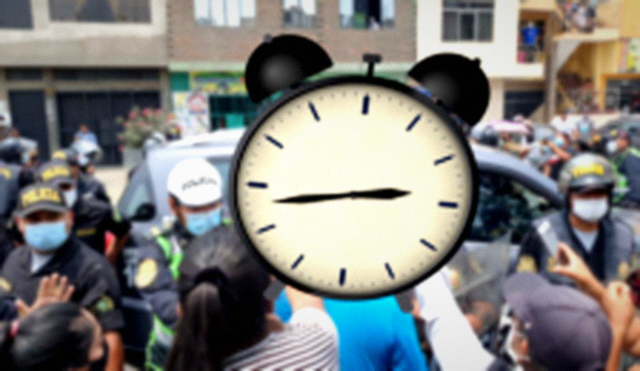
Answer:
2.43
